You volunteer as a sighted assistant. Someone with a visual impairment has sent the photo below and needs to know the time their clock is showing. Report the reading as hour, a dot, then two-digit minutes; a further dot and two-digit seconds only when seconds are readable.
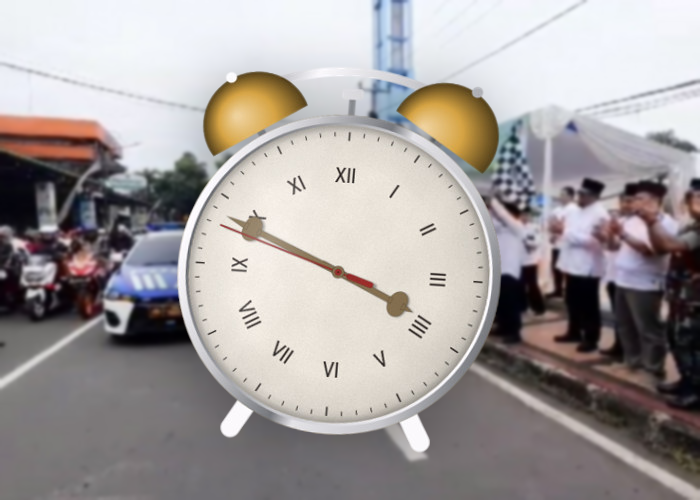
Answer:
3.48.48
